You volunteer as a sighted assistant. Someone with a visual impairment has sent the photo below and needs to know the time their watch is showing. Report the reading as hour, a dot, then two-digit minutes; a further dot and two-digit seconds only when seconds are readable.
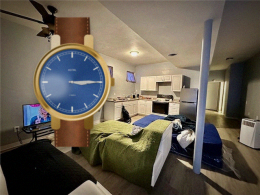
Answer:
3.15
